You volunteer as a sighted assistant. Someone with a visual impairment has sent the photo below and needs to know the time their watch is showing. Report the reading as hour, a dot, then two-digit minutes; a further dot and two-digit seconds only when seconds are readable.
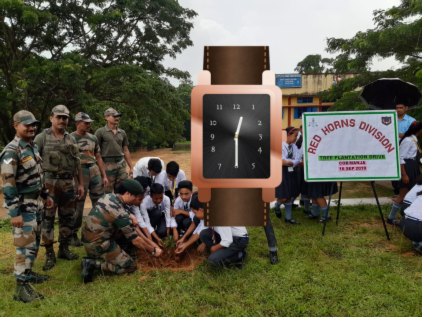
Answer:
12.30
